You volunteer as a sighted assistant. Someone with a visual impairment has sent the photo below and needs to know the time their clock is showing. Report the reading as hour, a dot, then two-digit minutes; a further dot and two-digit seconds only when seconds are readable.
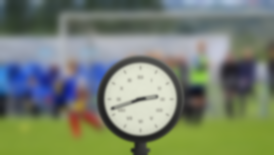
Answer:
2.42
